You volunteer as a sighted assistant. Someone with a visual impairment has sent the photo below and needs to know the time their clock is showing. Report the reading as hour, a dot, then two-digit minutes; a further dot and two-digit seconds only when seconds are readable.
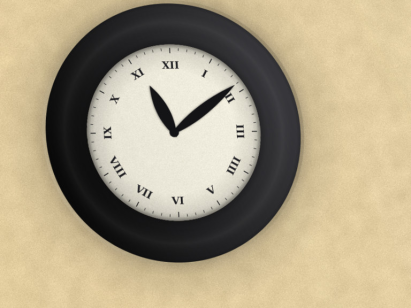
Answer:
11.09
